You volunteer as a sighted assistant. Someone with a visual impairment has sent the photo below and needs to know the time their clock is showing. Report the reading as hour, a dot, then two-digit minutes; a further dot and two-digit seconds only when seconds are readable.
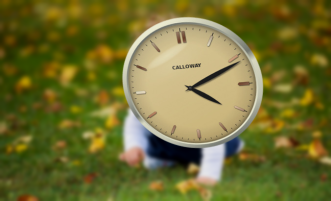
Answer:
4.11
